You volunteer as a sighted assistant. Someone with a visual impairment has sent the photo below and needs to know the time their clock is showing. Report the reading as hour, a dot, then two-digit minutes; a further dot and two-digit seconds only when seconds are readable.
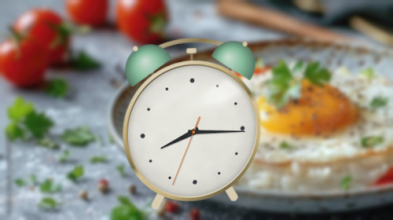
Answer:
8.15.34
